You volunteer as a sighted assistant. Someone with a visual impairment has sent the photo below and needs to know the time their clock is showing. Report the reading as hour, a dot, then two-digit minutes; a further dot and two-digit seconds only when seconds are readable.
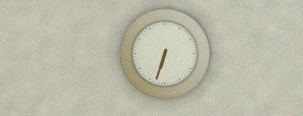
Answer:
6.33
